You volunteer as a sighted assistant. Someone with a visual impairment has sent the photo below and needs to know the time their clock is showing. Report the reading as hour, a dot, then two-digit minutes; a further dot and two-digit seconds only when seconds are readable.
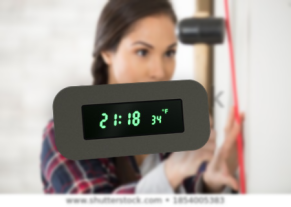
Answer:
21.18
